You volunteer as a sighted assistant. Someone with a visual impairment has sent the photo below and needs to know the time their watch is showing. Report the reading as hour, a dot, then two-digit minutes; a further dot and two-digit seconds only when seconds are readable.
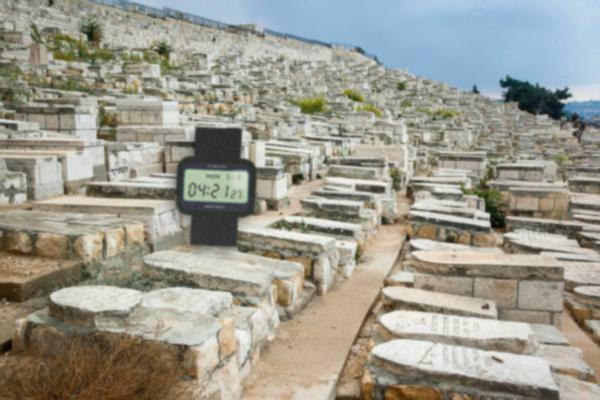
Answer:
4.21
